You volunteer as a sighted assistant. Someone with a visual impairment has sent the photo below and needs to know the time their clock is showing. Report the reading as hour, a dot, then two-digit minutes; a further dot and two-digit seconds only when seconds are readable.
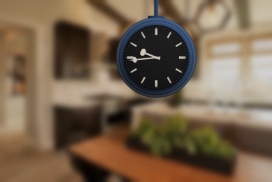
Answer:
9.44
